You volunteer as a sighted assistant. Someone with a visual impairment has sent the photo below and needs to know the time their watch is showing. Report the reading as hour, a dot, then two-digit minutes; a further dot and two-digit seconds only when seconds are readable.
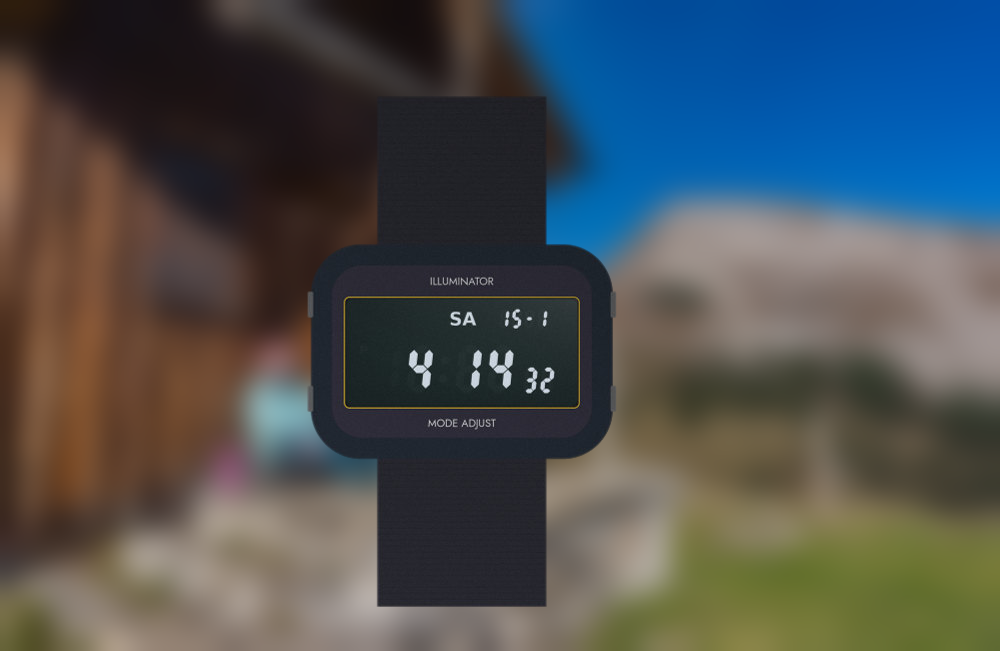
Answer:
4.14.32
